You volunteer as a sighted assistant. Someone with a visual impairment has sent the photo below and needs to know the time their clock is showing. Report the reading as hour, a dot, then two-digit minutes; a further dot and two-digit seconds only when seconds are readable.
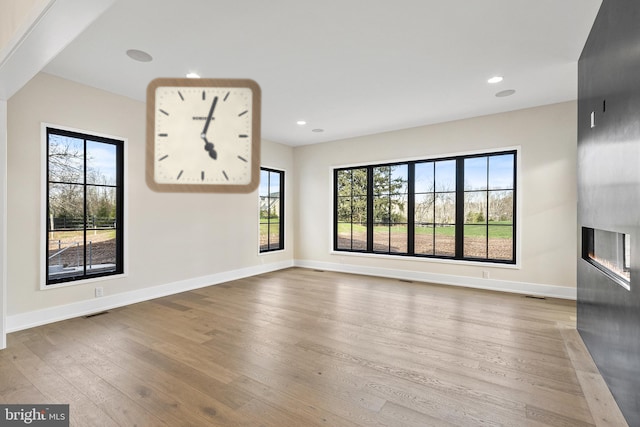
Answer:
5.03
